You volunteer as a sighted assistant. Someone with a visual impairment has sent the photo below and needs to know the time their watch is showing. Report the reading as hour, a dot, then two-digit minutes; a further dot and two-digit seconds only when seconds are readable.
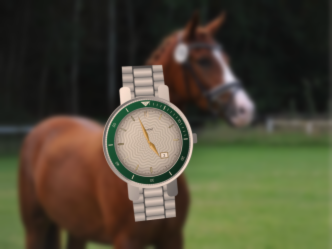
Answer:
4.57
